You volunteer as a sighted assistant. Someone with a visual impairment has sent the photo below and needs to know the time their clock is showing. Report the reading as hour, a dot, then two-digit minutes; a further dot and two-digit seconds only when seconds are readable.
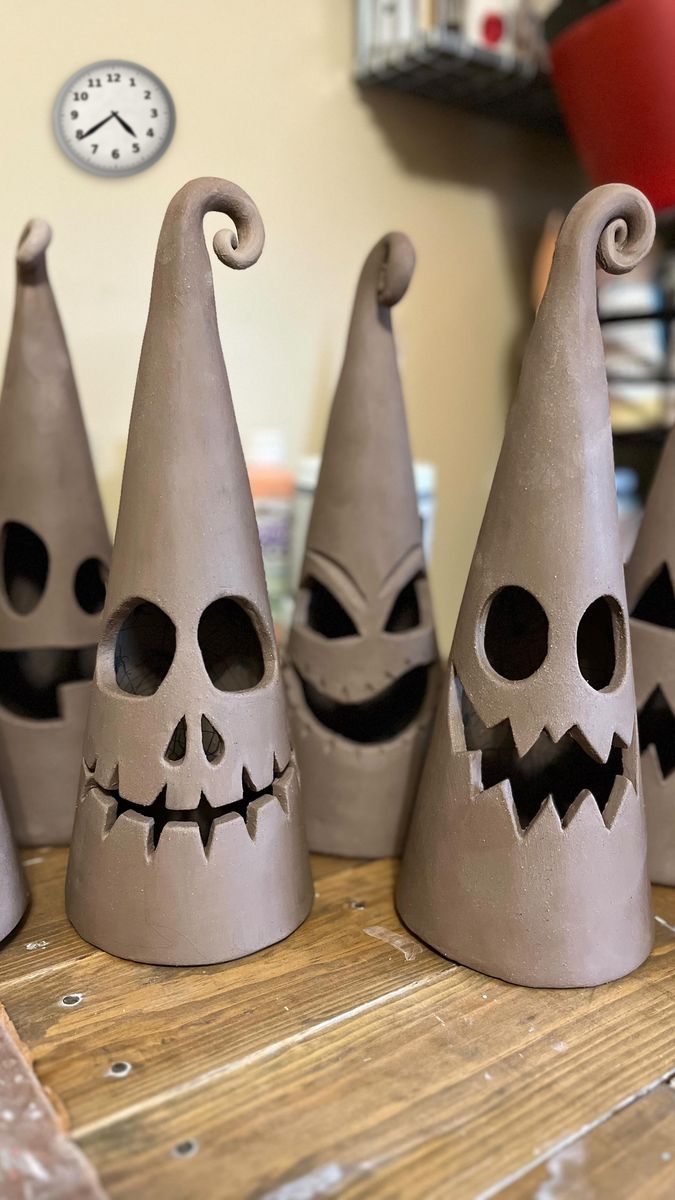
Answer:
4.39
